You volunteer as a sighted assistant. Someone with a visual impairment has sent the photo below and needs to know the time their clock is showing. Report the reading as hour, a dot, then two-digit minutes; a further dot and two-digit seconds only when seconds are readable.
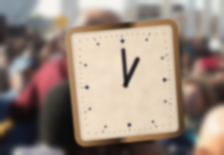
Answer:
1.00
